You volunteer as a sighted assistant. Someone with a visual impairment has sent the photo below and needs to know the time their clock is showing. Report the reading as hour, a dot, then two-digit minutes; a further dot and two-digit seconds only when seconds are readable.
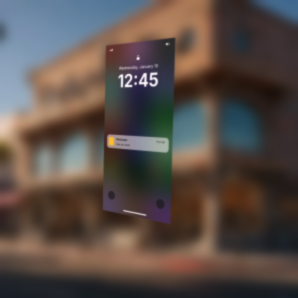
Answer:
12.45
